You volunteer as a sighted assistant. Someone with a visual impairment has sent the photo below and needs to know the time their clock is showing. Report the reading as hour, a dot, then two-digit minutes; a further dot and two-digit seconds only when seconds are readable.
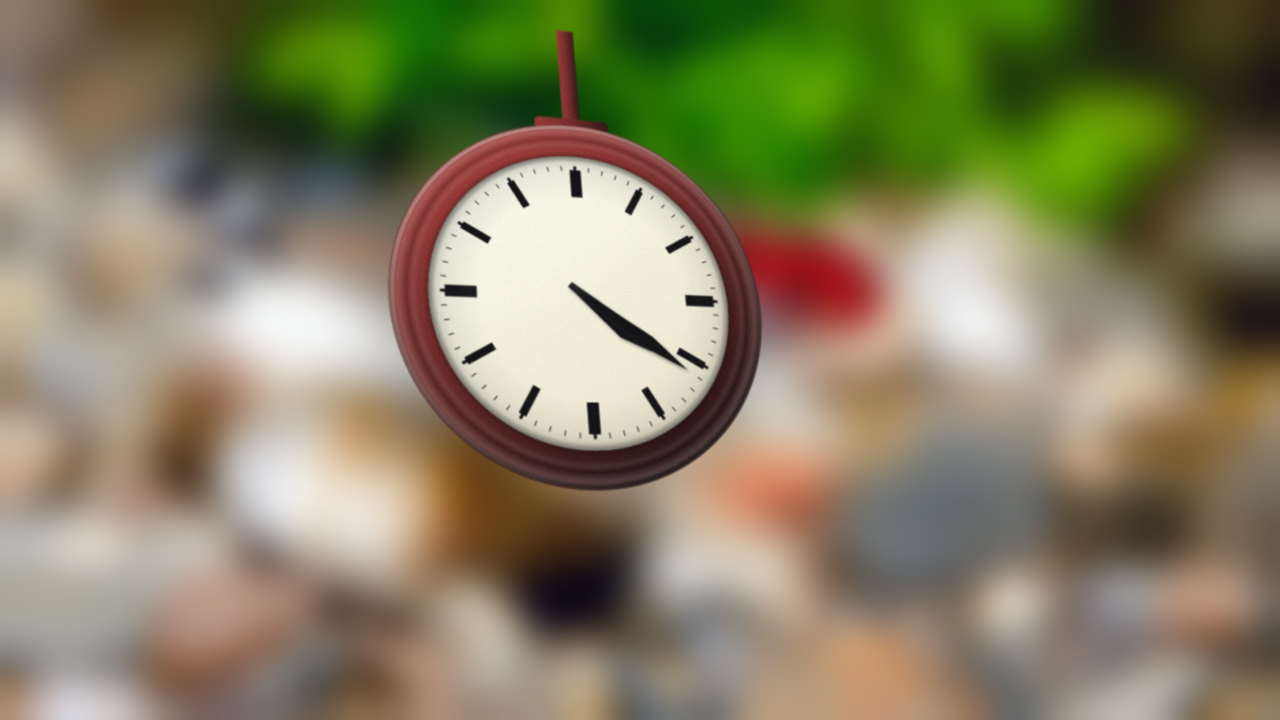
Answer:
4.21
